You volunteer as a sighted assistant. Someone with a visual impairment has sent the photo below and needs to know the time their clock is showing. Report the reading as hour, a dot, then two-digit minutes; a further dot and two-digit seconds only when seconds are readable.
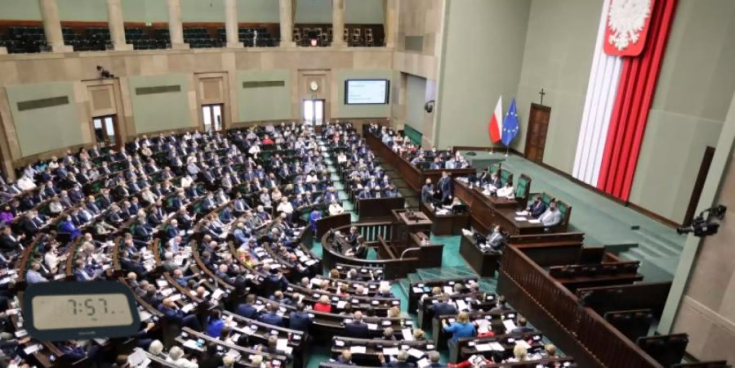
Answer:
7.57
